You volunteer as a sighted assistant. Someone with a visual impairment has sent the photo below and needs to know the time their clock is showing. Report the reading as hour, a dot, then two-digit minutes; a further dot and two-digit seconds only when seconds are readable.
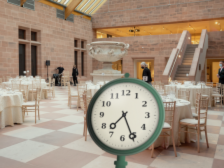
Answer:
7.26
